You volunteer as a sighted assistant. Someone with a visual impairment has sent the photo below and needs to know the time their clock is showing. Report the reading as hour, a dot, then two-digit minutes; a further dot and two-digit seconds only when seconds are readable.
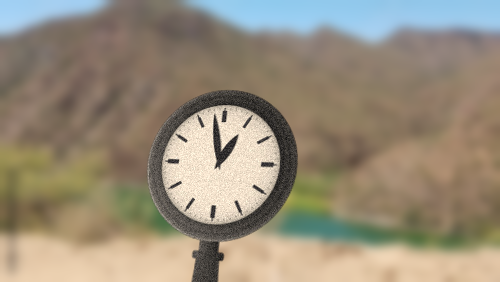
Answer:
12.58
